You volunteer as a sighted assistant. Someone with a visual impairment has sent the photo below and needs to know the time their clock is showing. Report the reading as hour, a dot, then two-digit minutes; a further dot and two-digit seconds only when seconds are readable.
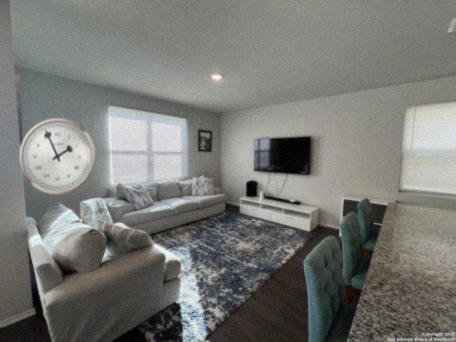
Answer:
1.56
